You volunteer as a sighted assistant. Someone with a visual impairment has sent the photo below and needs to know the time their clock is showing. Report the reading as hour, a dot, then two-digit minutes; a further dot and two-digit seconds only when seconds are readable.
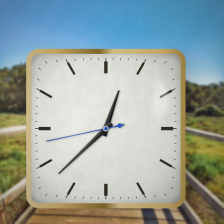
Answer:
12.37.43
